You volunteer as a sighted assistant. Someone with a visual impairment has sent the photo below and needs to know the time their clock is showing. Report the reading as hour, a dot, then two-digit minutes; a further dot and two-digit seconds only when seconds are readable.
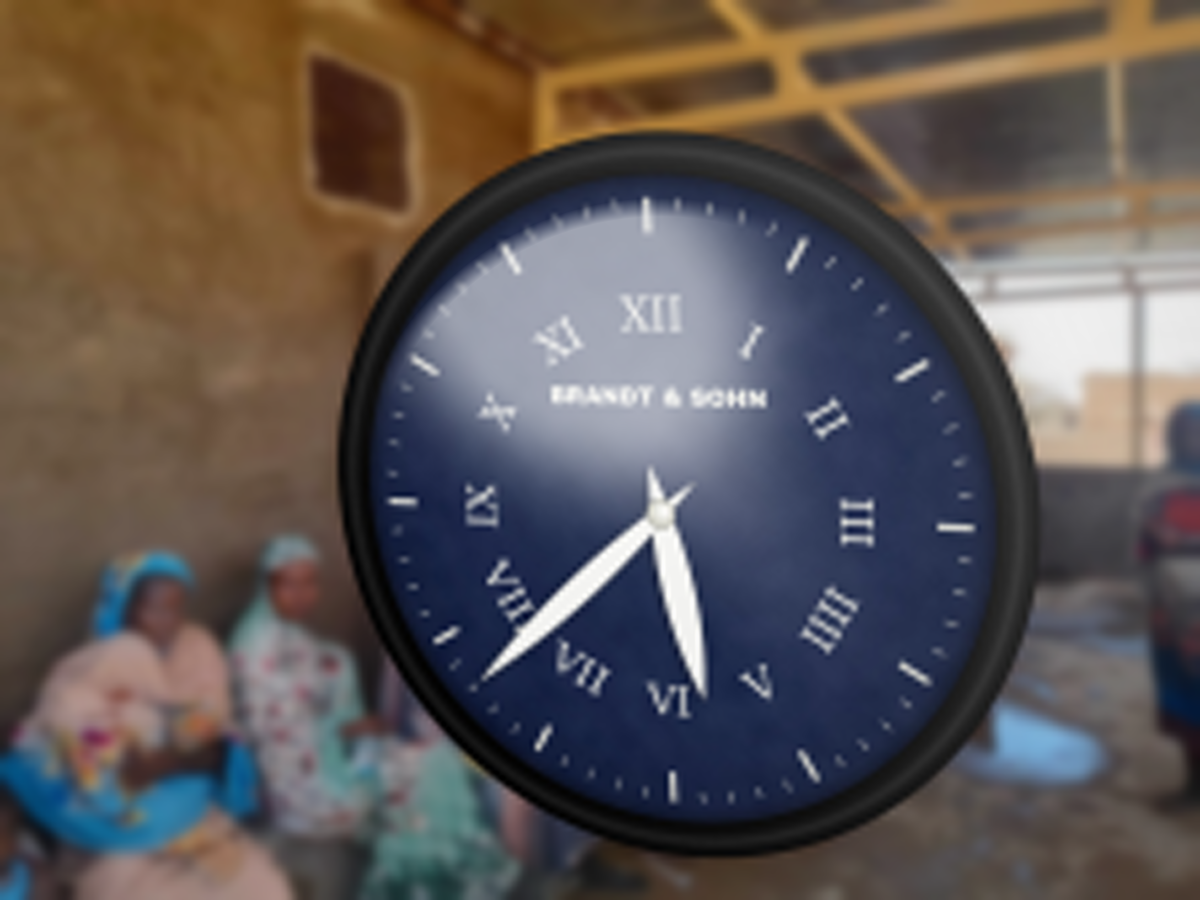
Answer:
5.38
